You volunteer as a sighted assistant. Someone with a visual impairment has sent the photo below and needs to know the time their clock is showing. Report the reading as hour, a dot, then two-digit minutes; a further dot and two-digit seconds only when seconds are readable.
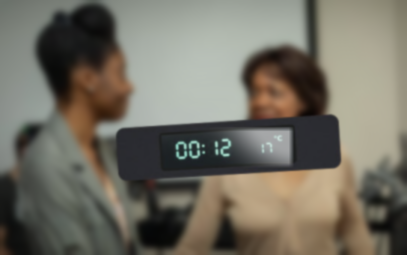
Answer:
0.12
